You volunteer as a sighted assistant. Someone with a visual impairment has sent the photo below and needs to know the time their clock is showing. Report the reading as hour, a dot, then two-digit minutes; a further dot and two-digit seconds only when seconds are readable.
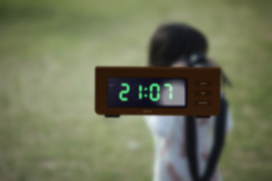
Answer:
21.07
